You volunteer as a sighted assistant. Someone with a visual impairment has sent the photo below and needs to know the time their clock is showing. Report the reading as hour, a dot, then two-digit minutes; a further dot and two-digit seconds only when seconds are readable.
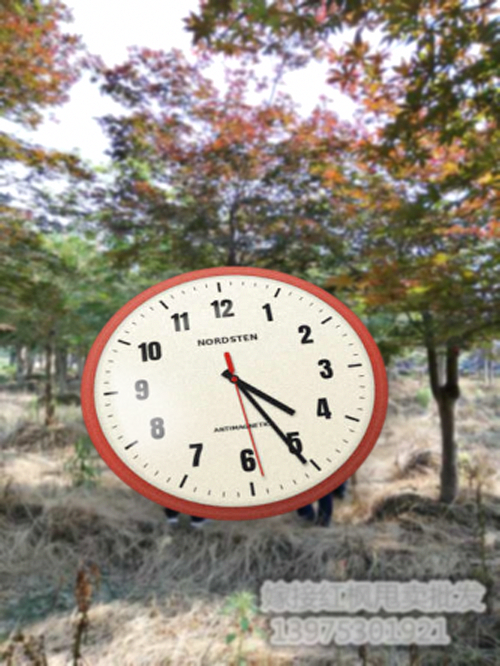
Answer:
4.25.29
